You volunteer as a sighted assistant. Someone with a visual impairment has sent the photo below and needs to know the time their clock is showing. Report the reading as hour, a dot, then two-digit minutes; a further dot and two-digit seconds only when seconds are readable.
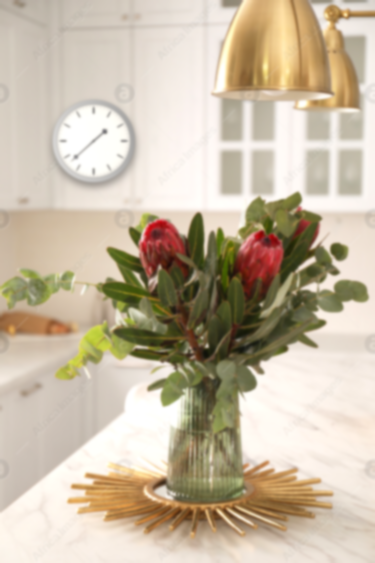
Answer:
1.38
